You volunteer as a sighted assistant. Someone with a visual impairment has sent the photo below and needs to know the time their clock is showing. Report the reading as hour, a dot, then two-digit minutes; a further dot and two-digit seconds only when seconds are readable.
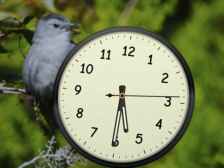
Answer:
5.30.14
